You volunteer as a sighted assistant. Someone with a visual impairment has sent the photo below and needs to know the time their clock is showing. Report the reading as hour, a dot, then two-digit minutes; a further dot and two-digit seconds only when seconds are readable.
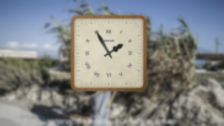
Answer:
1.55
